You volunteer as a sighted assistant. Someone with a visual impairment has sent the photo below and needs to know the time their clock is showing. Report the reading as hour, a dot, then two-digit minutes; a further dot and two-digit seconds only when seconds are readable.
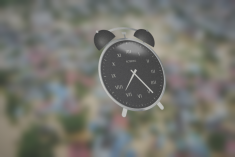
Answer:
7.24
